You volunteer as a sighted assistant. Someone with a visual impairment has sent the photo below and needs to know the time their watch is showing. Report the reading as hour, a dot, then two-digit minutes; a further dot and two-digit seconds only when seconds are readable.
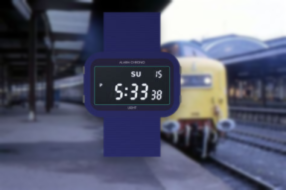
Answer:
5.33.38
